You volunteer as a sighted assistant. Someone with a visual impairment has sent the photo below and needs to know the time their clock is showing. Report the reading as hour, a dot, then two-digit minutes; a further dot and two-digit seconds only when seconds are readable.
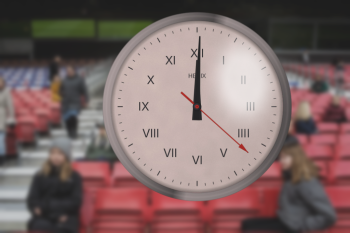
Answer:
12.00.22
